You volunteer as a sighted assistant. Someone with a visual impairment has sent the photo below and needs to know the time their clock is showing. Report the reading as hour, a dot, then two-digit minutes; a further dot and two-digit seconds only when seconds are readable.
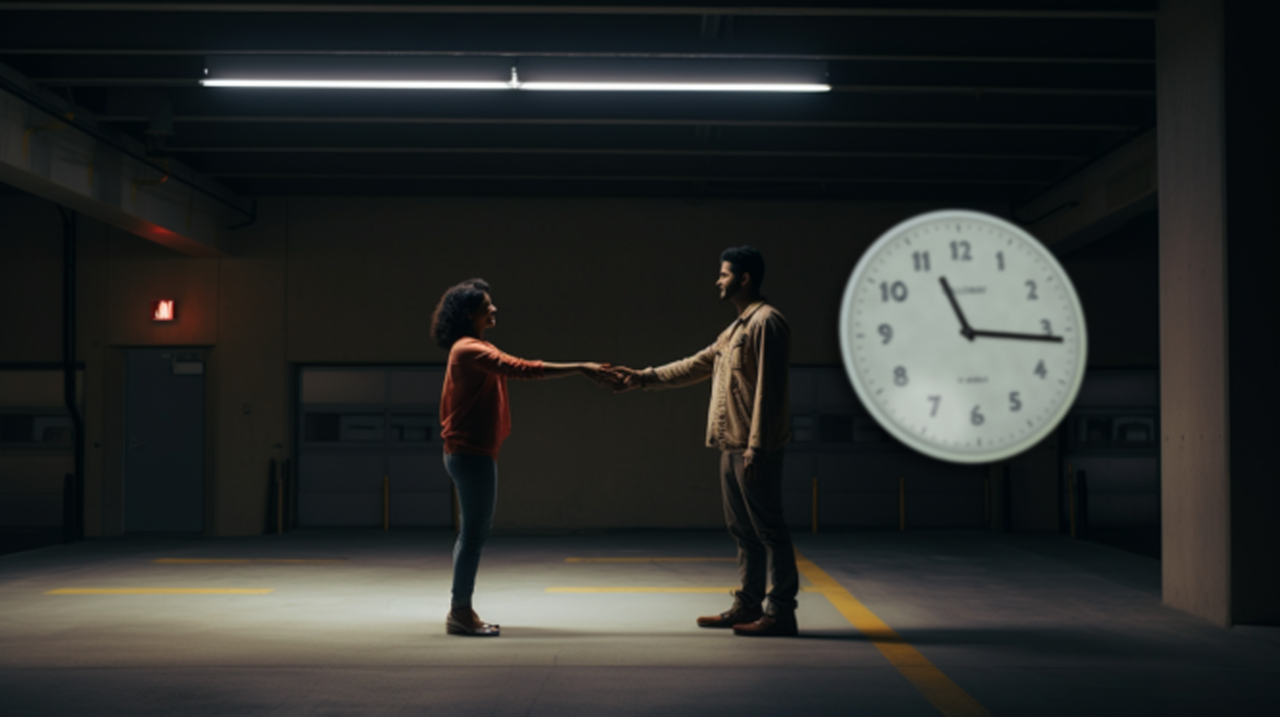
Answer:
11.16
